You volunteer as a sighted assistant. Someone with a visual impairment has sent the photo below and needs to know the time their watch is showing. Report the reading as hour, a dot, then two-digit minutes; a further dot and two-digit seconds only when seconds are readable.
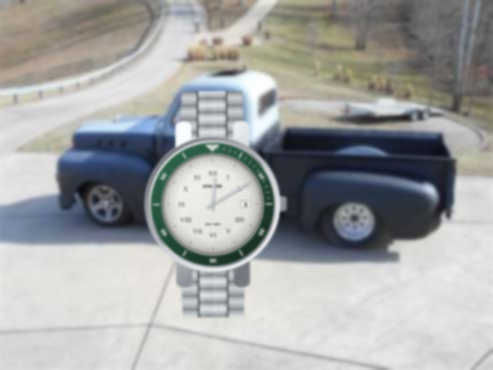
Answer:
12.10
